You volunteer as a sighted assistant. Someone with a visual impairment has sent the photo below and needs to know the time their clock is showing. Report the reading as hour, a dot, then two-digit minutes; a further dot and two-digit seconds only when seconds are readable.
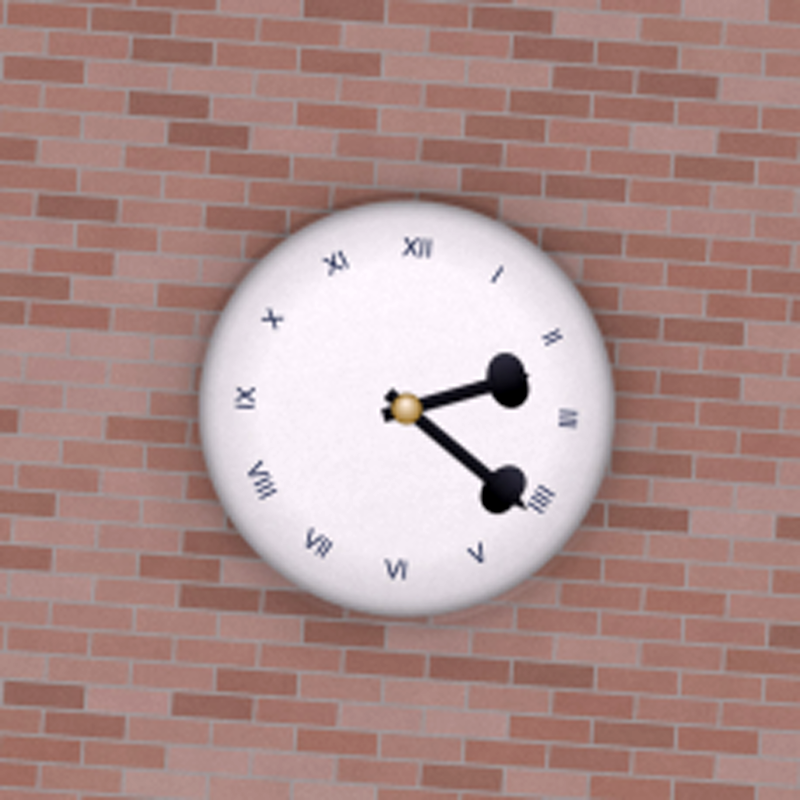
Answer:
2.21
